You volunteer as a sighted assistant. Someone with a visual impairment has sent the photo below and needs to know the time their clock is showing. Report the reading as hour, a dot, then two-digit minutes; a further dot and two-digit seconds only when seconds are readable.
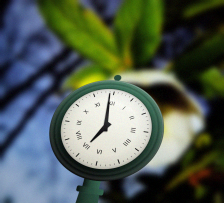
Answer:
6.59
